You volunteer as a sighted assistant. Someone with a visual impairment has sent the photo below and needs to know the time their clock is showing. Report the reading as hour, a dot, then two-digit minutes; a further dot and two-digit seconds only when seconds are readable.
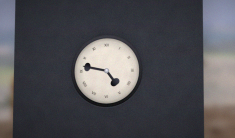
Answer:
4.47
